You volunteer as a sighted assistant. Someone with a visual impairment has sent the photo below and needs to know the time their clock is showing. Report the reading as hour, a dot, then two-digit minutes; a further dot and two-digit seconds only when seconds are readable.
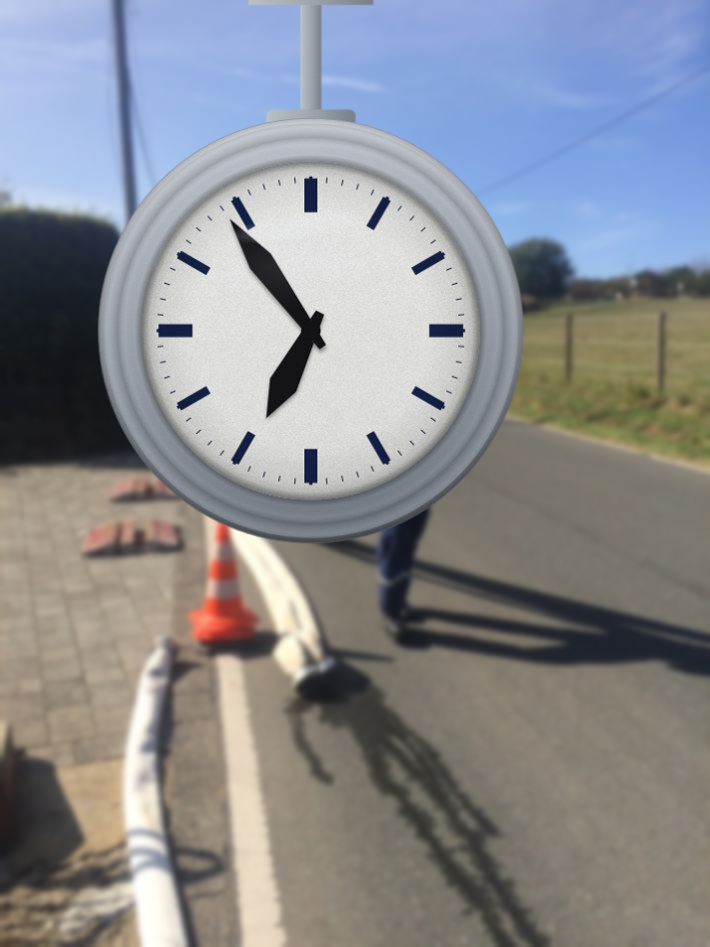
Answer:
6.54
